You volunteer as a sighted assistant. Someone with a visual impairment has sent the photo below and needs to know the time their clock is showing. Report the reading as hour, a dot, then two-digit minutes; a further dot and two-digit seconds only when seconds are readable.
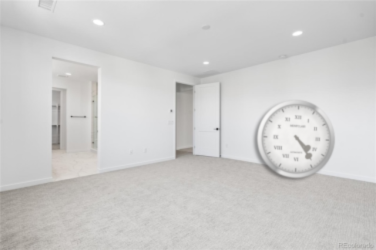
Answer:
4.24
